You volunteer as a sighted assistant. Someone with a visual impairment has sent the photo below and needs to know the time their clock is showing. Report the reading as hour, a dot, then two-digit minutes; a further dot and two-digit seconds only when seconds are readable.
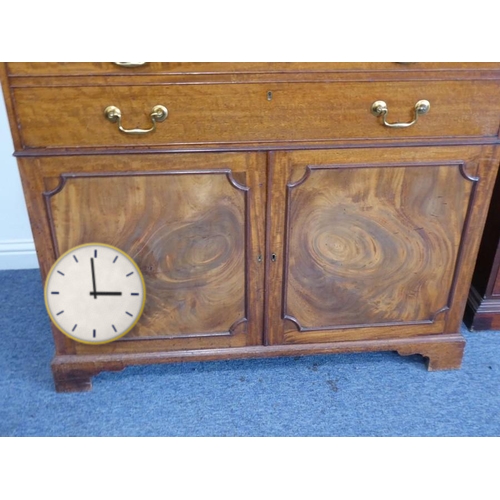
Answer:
2.59
